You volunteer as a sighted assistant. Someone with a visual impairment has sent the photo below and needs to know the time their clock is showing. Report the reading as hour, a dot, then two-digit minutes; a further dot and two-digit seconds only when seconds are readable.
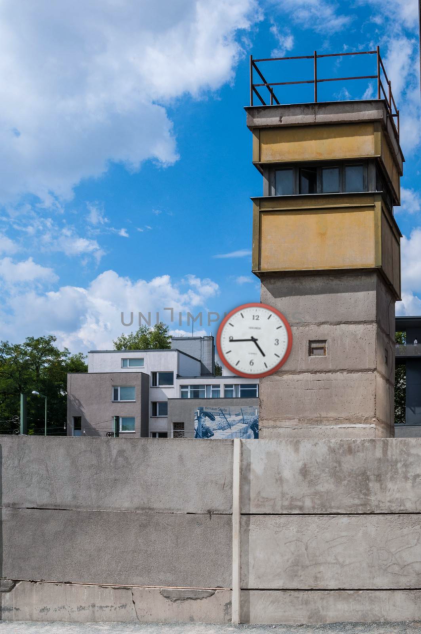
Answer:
4.44
